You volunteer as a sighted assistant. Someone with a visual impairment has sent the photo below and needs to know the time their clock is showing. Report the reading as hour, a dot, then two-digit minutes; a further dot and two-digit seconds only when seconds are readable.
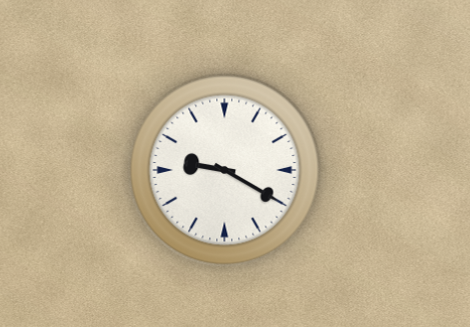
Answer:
9.20
